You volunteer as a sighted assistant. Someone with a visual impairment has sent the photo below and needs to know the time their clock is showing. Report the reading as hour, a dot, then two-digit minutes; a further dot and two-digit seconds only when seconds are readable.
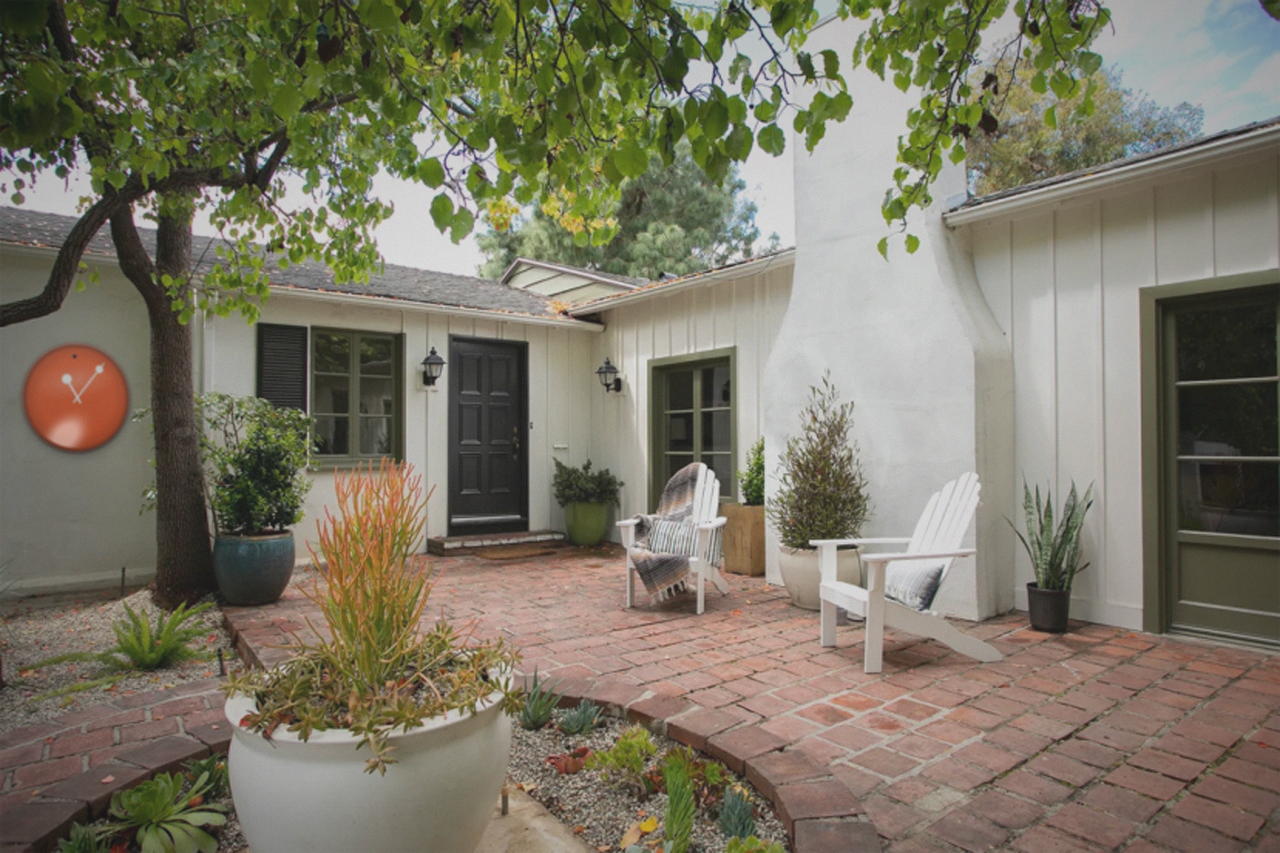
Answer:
11.07
